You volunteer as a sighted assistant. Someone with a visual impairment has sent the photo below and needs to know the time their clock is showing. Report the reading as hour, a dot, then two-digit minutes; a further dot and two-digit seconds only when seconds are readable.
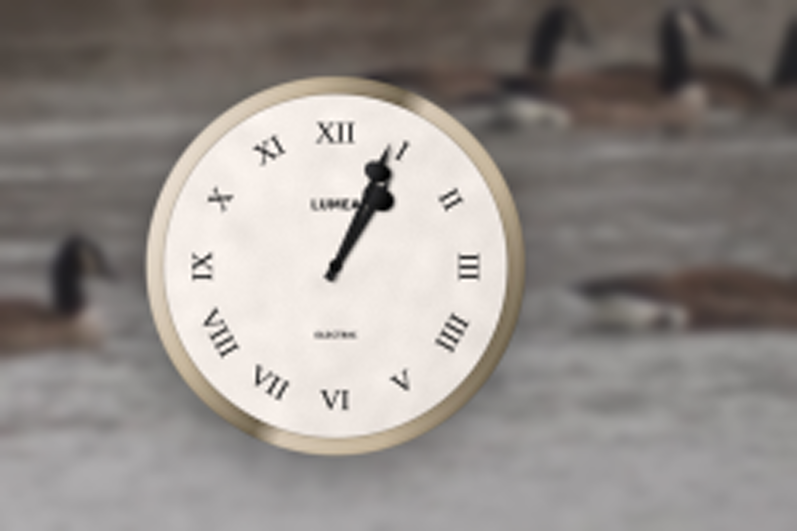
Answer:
1.04
